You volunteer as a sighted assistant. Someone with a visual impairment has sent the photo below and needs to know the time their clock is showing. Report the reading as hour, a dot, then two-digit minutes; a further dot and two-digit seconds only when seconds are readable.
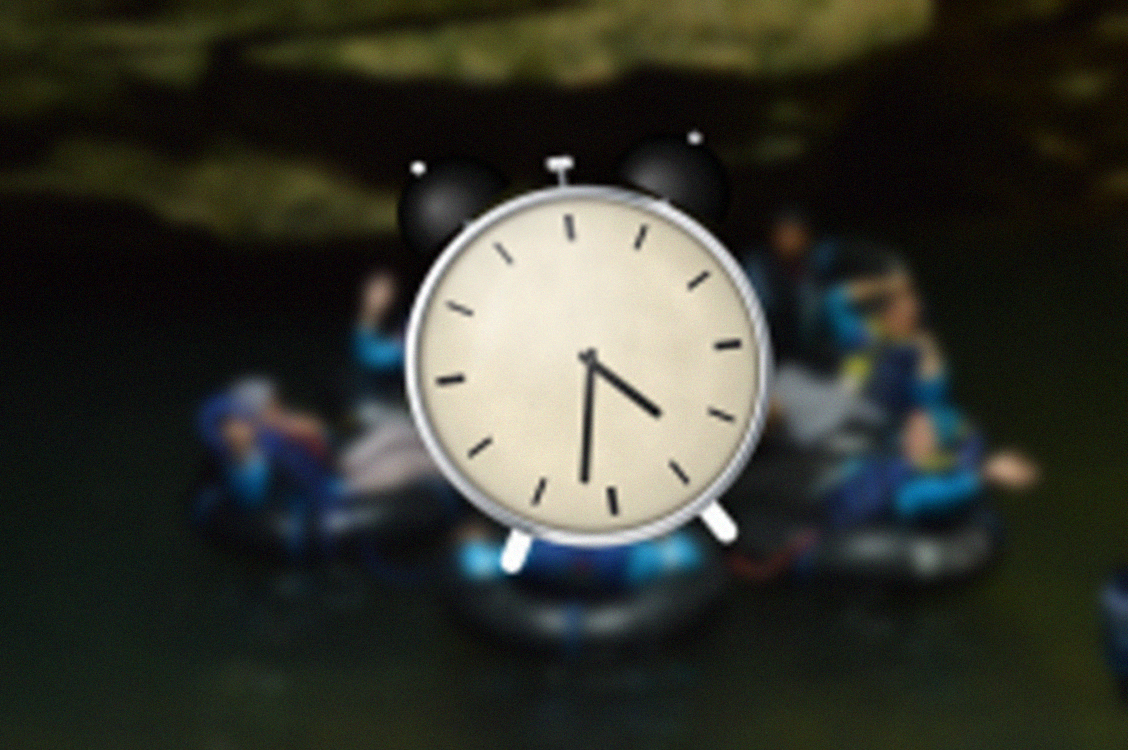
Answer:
4.32
